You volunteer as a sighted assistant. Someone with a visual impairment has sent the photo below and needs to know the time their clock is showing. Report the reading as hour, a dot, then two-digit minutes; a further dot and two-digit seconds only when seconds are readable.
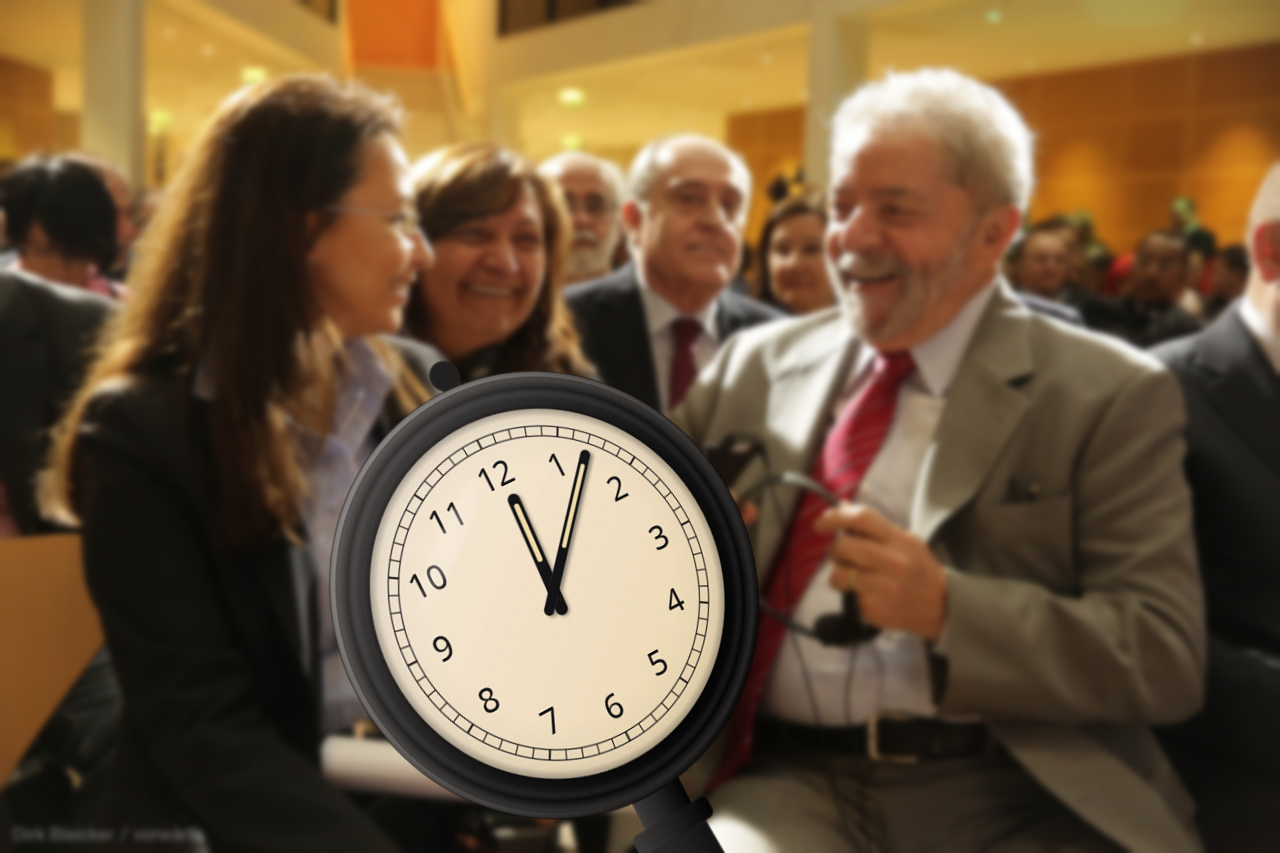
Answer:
12.07
